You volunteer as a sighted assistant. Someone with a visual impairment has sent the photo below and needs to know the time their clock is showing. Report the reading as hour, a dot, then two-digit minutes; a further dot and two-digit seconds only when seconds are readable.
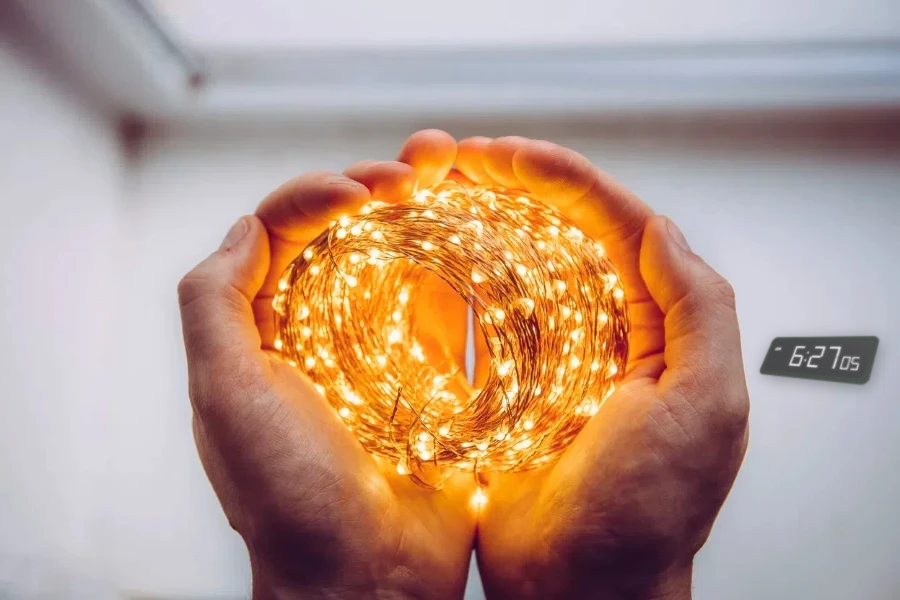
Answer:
6.27.05
